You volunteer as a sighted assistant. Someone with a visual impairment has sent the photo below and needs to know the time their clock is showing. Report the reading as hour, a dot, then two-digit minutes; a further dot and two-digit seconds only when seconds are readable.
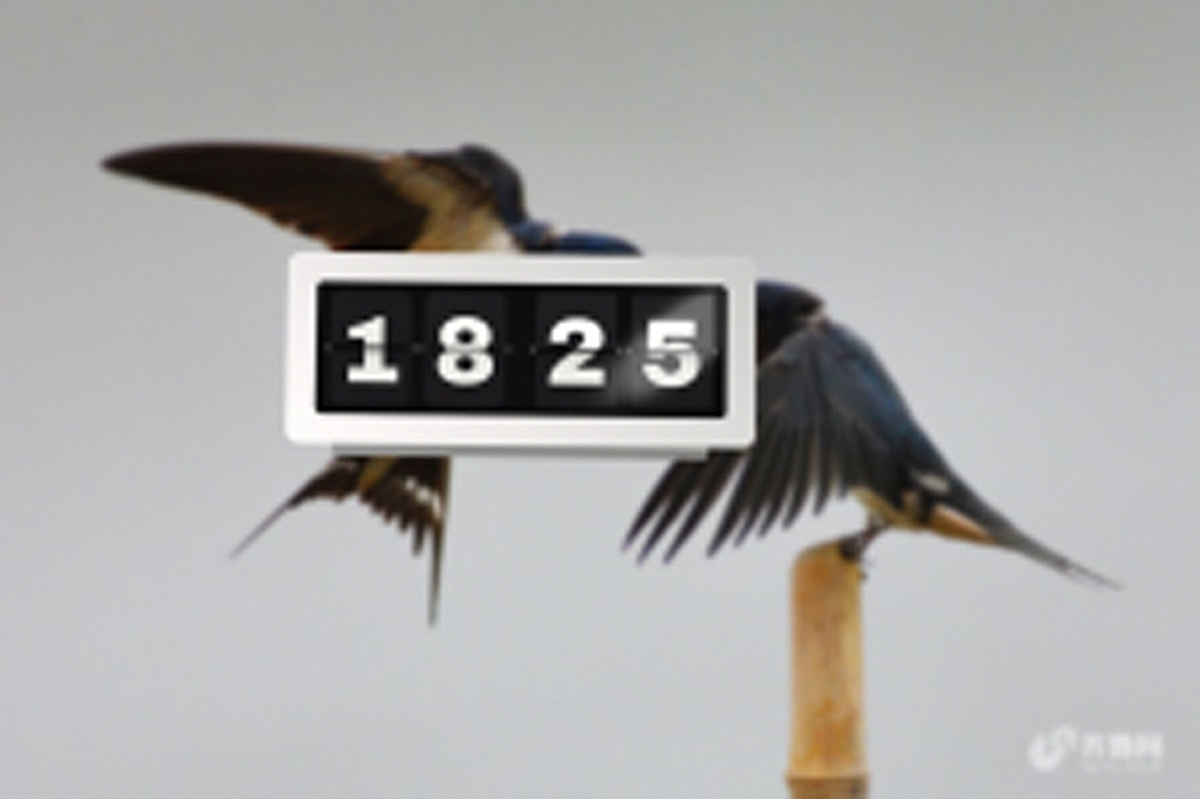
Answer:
18.25
